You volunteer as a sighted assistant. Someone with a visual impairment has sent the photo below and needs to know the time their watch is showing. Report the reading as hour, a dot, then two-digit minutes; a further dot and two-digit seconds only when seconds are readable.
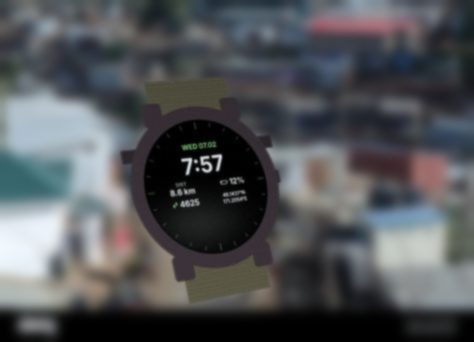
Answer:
7.57
